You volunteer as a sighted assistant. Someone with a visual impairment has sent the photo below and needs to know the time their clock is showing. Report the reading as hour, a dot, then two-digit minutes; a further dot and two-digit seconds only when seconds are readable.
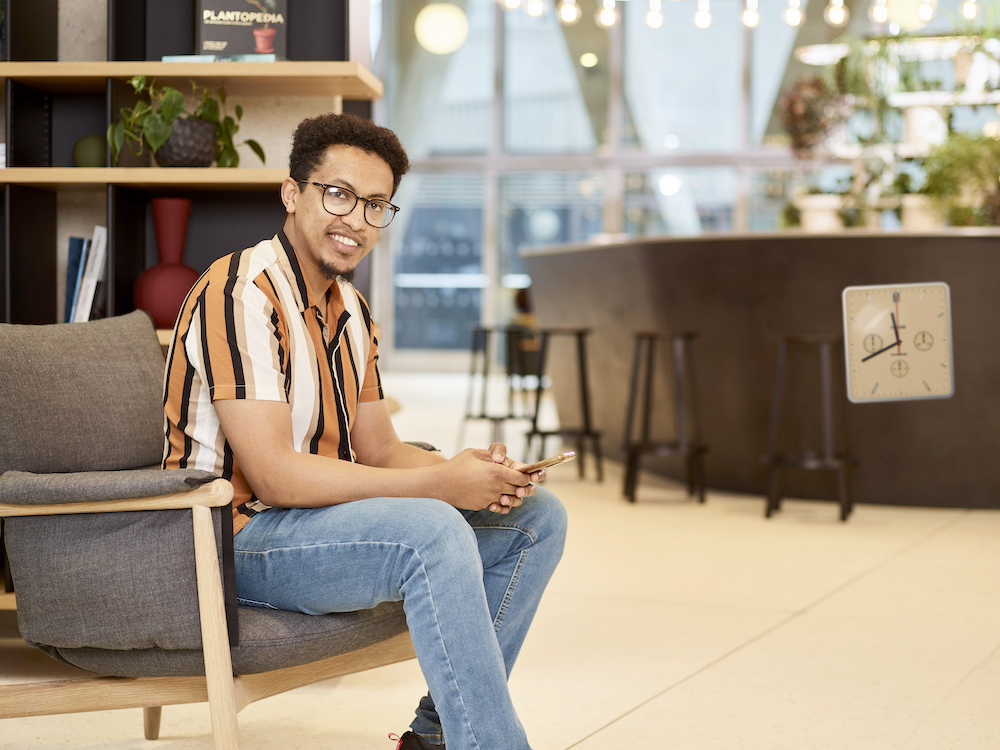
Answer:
11.41
